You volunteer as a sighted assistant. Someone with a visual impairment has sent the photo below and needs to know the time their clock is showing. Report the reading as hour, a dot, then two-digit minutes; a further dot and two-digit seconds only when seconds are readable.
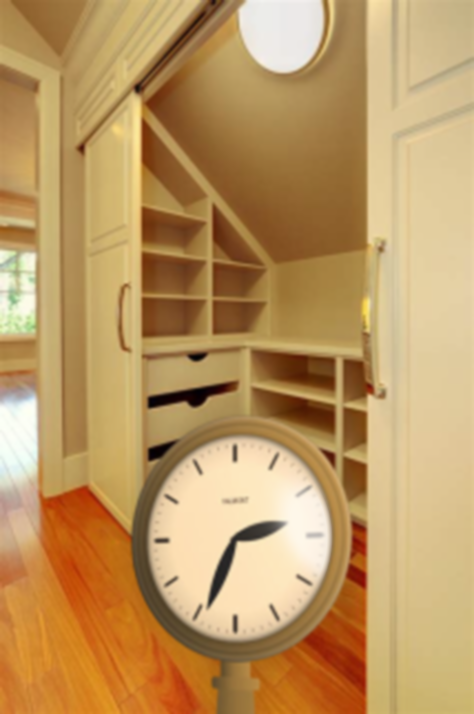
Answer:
2.34
